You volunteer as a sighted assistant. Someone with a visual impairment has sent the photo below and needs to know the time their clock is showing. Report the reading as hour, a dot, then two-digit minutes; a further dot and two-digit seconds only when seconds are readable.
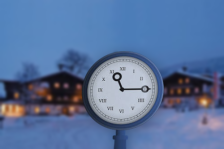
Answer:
11.15
